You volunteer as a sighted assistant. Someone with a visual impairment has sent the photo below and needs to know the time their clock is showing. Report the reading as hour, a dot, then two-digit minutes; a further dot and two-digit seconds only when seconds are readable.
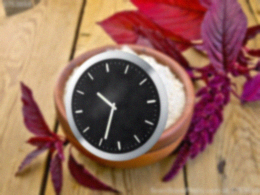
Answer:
10.34
